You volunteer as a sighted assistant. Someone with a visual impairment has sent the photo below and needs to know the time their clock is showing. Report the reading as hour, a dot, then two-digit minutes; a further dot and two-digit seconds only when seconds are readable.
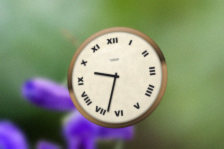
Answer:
9.33
